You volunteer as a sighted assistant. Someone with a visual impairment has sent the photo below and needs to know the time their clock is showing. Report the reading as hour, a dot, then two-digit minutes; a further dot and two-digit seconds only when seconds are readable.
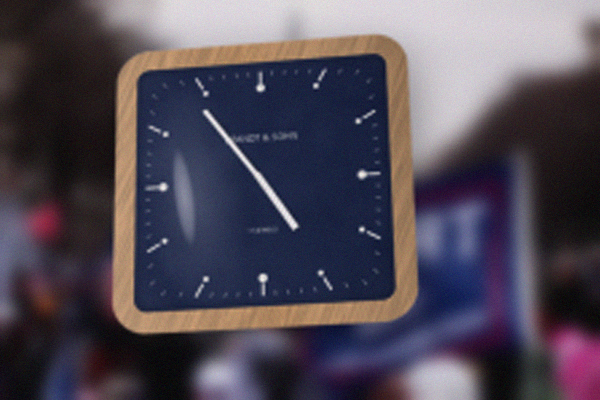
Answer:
4.54
